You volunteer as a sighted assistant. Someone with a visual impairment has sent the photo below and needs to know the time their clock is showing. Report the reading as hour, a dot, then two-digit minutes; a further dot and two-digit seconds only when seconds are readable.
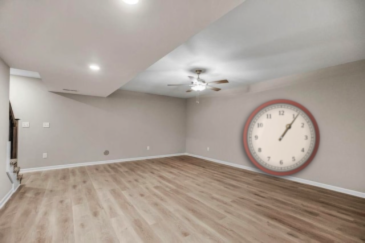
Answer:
1.06
